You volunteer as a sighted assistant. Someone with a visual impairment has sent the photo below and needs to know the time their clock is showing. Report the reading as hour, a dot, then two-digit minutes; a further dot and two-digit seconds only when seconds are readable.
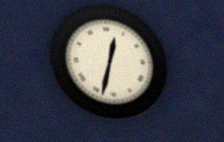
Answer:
12.33
